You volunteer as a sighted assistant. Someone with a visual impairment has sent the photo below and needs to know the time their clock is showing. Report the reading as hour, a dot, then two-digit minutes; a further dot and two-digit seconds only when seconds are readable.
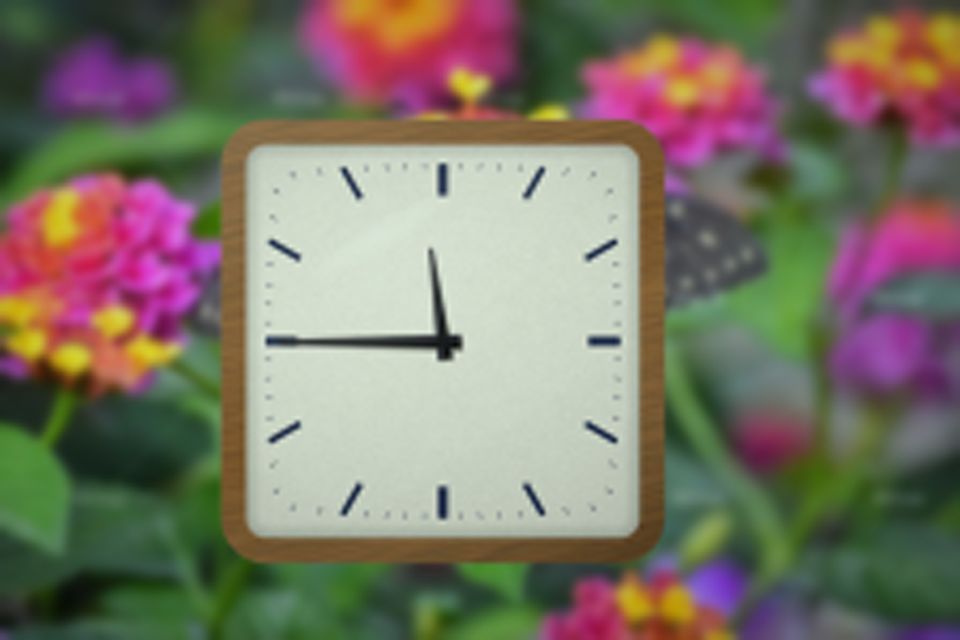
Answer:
11.45
